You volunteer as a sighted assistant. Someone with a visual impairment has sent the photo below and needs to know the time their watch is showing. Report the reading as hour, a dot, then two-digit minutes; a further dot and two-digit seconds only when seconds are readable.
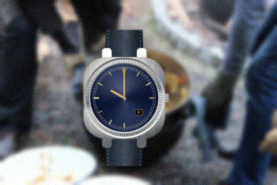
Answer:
10.00
